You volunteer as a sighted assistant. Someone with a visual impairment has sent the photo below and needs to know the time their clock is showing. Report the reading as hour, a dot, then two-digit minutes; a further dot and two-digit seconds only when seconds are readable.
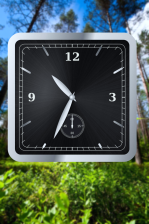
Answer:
10.34
